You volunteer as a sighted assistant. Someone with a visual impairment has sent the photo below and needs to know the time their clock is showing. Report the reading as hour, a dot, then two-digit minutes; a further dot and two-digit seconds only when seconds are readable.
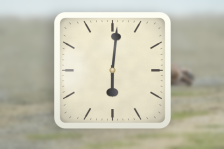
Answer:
6.01
